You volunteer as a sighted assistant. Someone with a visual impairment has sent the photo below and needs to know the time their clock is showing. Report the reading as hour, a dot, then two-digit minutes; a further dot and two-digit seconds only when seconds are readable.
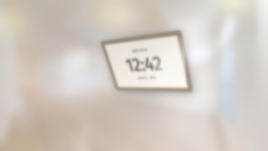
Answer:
12.42
